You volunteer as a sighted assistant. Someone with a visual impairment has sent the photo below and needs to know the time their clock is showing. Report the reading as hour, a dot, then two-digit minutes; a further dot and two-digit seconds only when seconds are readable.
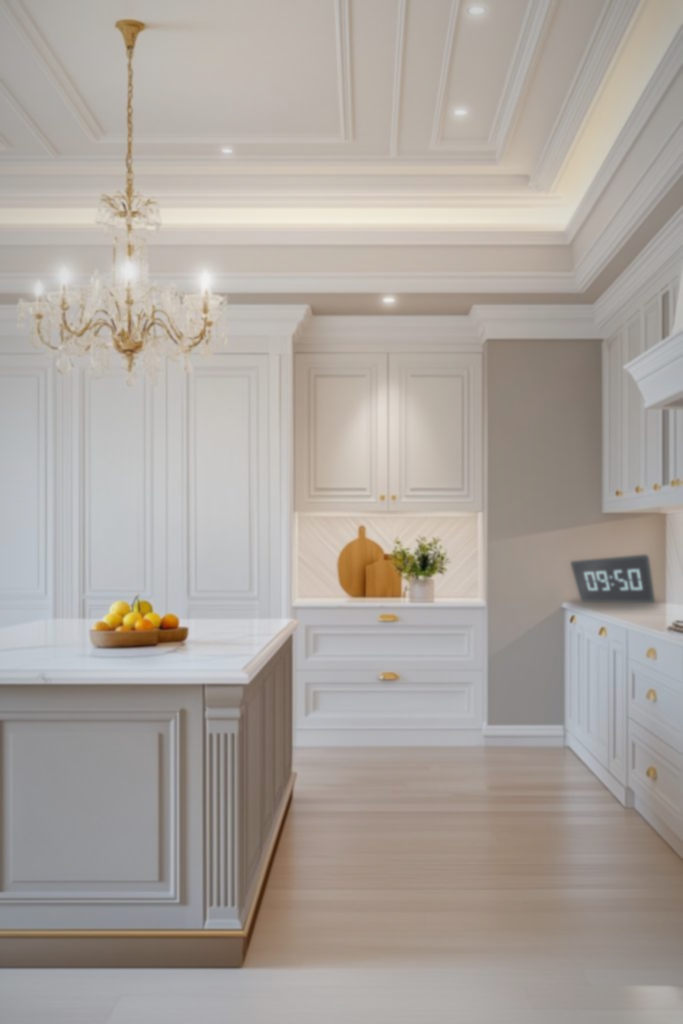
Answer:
9.50
